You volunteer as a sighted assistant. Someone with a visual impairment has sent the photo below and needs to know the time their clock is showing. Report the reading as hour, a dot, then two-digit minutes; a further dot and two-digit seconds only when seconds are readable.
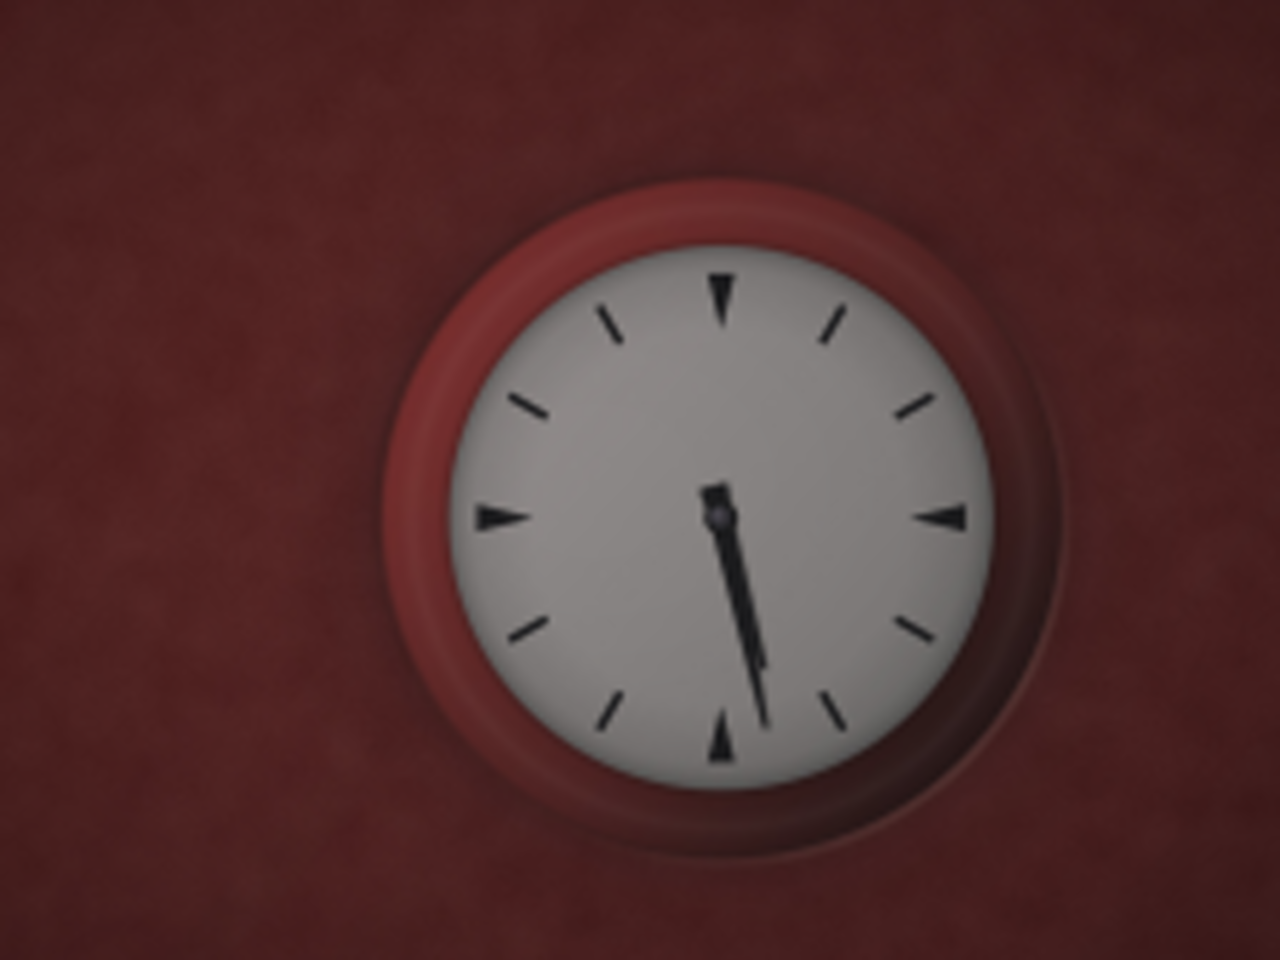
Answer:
5.28
